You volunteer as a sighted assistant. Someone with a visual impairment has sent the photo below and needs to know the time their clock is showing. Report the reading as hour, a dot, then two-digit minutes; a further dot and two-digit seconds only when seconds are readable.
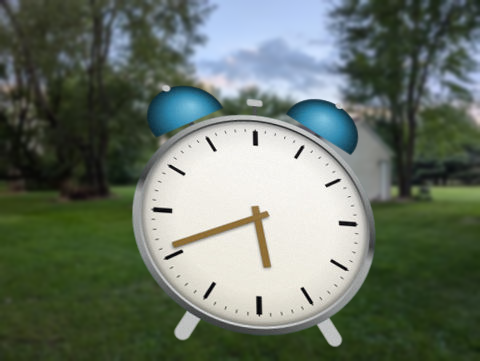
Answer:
5.41
